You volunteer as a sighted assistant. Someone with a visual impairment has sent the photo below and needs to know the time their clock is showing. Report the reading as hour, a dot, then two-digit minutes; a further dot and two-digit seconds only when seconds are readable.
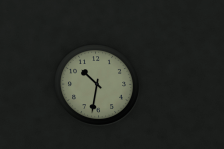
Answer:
10.32
